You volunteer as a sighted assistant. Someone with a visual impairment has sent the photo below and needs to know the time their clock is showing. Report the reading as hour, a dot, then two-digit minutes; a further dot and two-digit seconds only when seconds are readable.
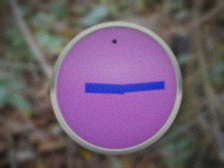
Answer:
9.15
